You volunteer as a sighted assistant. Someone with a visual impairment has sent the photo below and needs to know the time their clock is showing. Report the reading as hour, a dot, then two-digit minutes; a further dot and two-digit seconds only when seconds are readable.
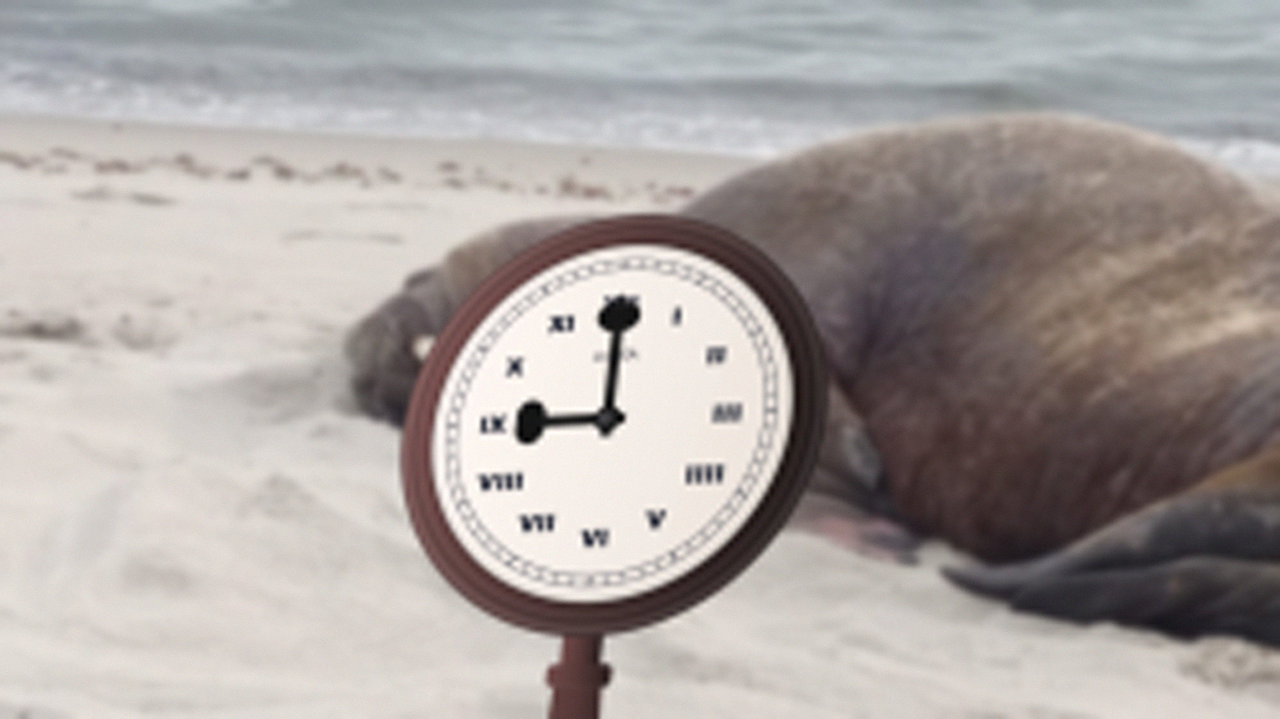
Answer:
9.00
